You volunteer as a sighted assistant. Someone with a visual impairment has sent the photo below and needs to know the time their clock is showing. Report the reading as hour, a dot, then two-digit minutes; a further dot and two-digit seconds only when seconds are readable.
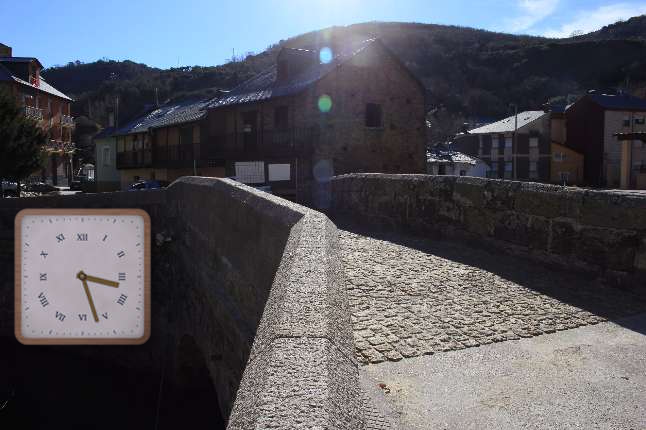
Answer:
3.27
